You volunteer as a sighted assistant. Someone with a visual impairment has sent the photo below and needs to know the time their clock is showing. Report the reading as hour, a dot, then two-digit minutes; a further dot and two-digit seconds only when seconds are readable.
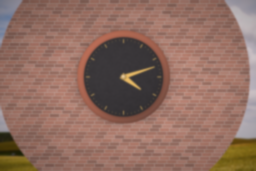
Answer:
4.12
